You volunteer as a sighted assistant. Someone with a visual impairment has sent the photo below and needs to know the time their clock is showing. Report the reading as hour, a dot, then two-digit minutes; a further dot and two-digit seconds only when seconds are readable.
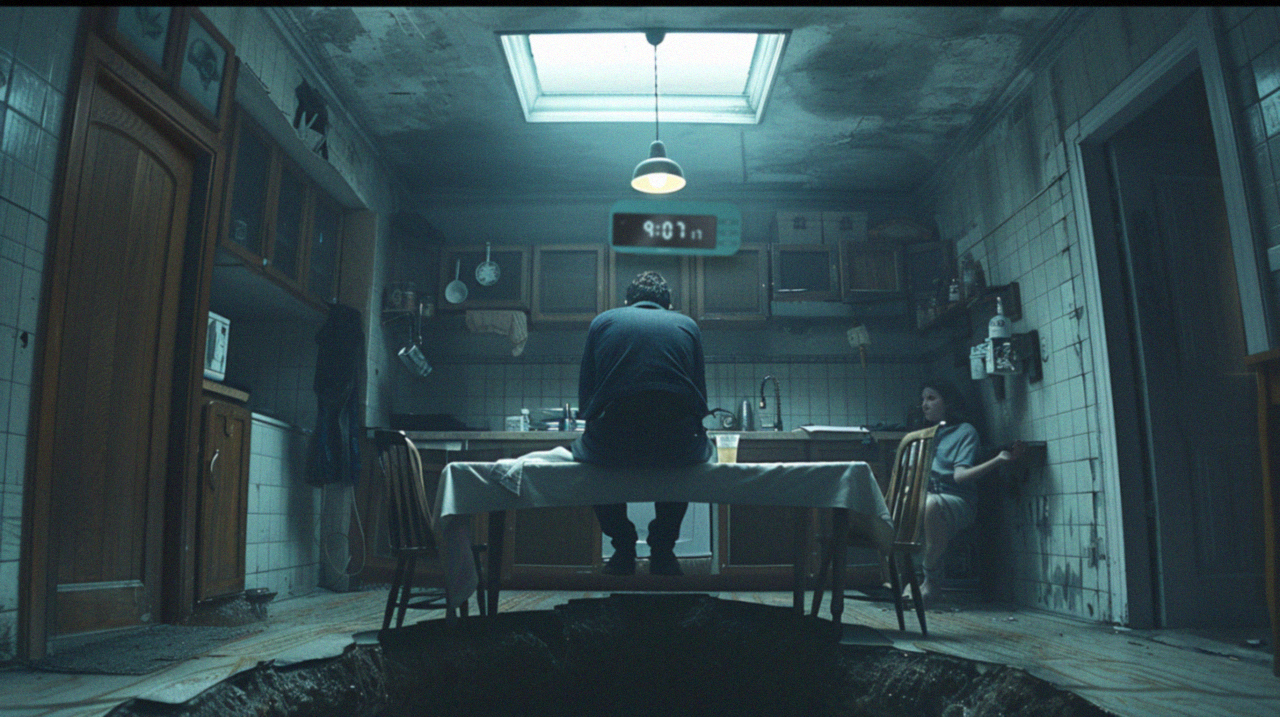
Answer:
9.07
